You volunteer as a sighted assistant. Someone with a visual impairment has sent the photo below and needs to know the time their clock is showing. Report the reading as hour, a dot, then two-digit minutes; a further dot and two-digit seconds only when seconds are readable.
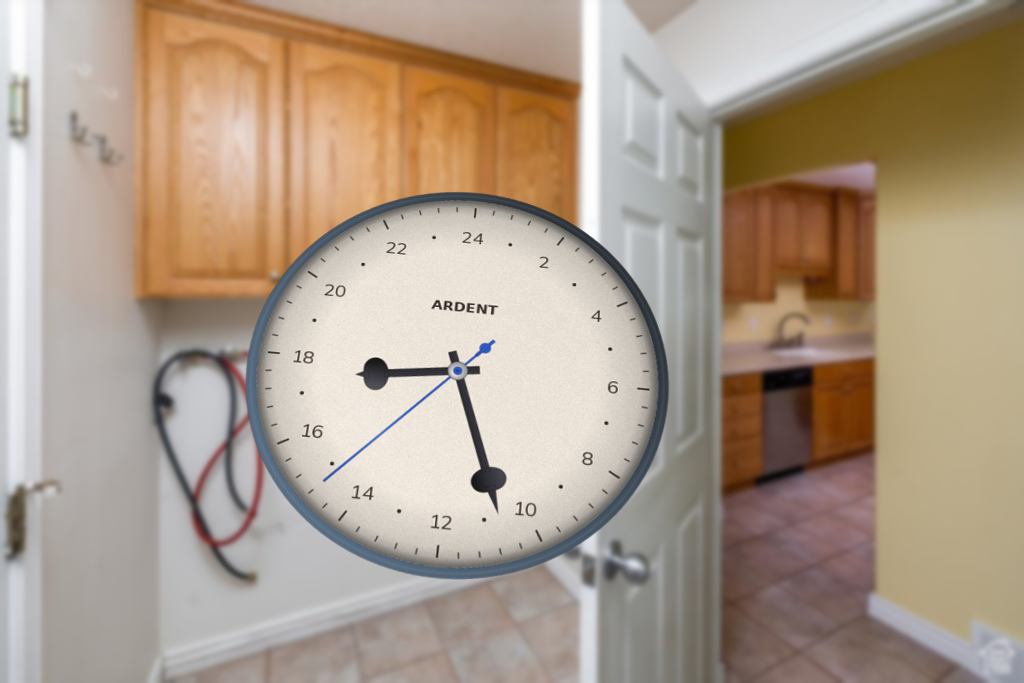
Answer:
17.26.37
